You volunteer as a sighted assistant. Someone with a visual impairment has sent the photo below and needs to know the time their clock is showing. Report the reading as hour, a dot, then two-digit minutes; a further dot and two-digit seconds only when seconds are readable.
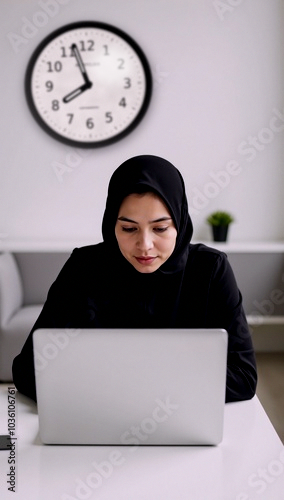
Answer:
7.57
